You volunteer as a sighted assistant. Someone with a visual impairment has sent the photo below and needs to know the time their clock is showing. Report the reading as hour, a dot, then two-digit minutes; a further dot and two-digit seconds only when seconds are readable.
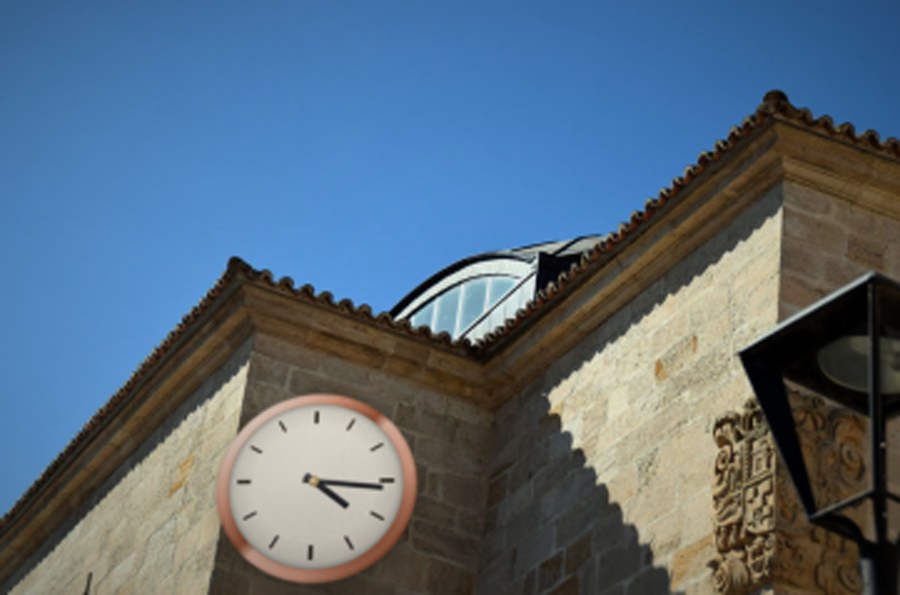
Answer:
4.16
